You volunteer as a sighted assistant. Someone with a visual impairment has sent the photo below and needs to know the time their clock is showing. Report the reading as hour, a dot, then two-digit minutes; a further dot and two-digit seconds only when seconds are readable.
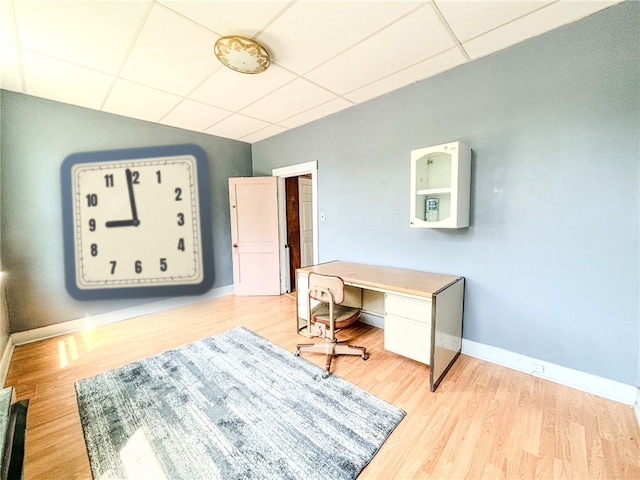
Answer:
8.59
